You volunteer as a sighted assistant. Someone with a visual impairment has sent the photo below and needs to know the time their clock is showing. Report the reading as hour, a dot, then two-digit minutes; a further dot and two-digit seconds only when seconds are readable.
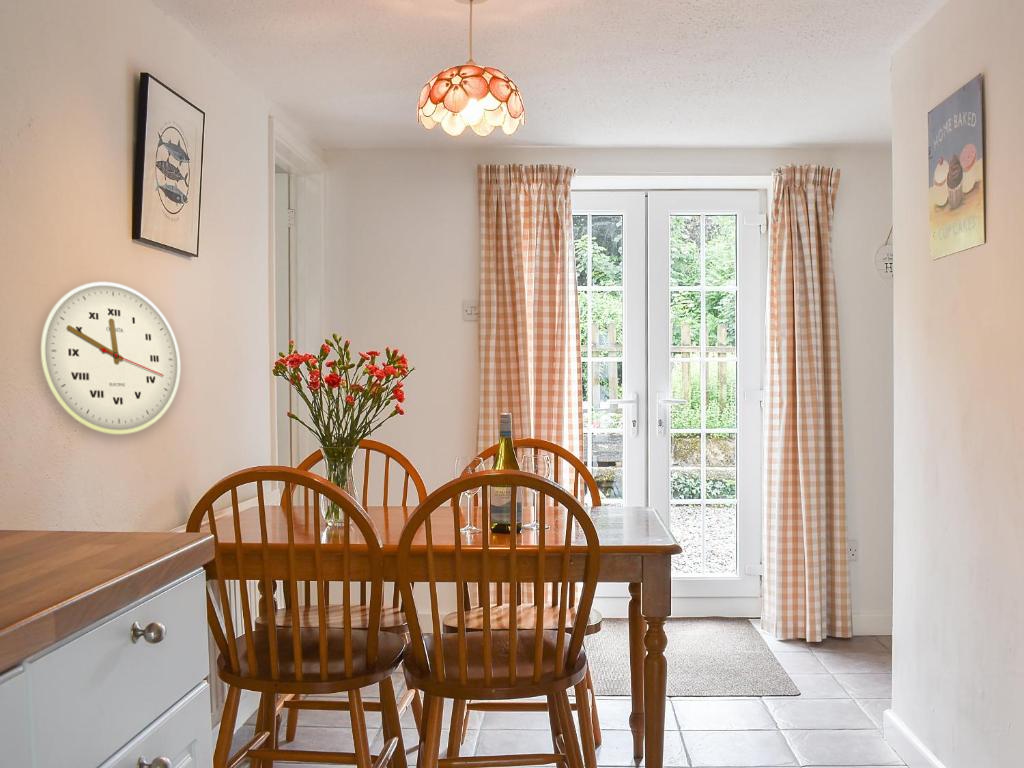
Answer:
11.49.18
